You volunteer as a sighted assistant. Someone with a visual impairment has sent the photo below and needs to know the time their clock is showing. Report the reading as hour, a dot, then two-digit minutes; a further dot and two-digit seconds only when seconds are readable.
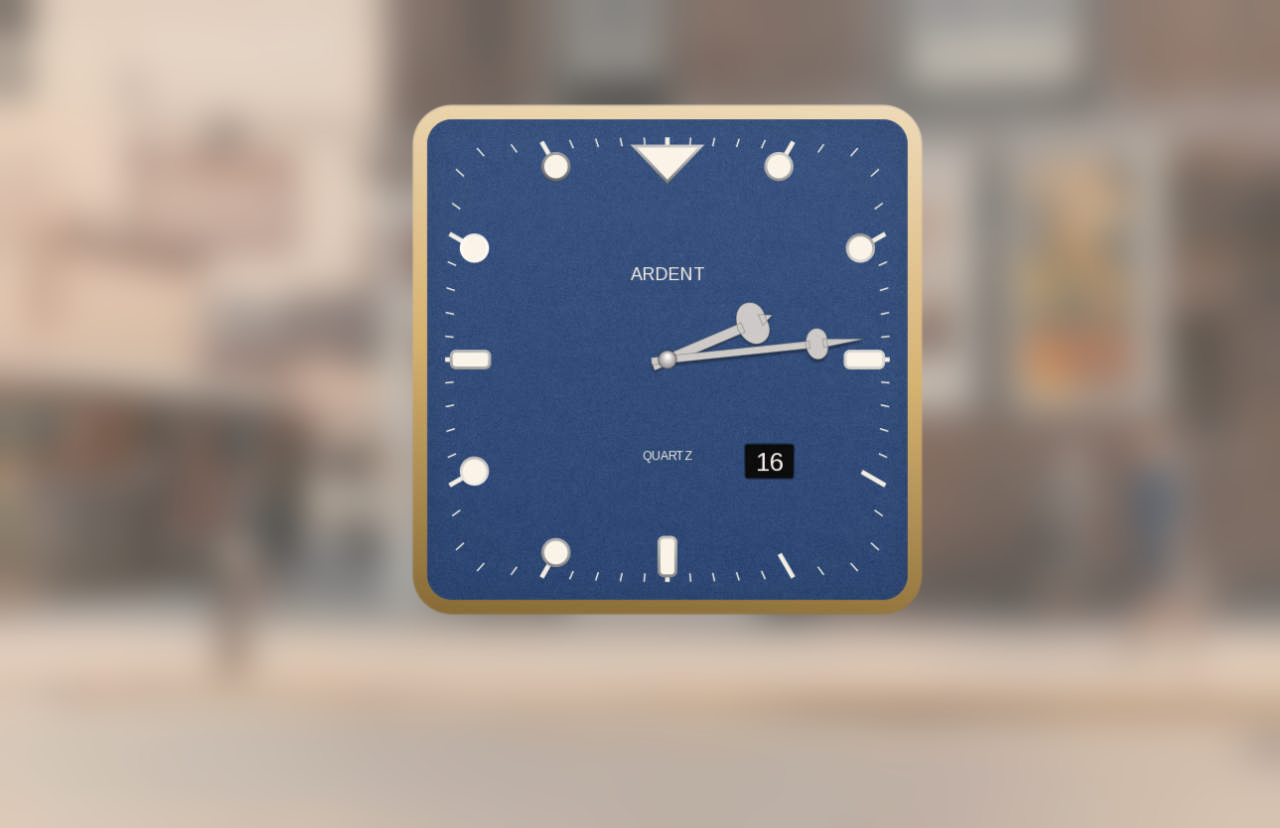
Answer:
2.14
